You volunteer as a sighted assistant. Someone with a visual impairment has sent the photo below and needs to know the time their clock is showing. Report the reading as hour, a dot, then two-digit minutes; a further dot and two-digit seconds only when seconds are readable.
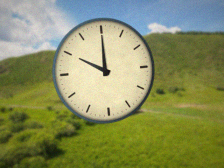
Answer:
10.00
